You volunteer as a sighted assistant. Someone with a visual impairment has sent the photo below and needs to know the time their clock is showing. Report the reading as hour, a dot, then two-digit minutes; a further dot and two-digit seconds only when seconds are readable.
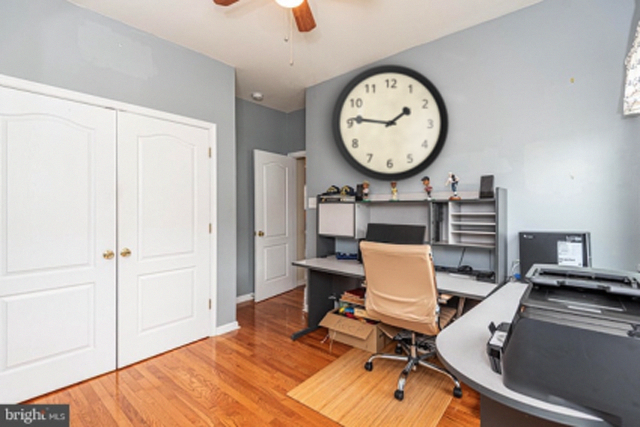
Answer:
1.46
